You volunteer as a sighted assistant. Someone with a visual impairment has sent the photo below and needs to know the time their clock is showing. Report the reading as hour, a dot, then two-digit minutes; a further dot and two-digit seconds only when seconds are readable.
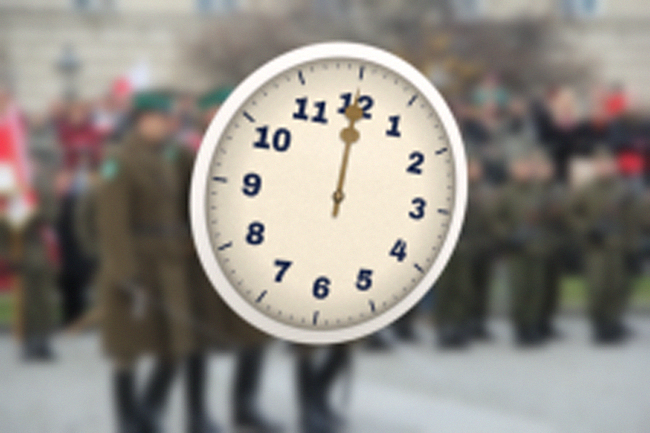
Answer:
12.00
